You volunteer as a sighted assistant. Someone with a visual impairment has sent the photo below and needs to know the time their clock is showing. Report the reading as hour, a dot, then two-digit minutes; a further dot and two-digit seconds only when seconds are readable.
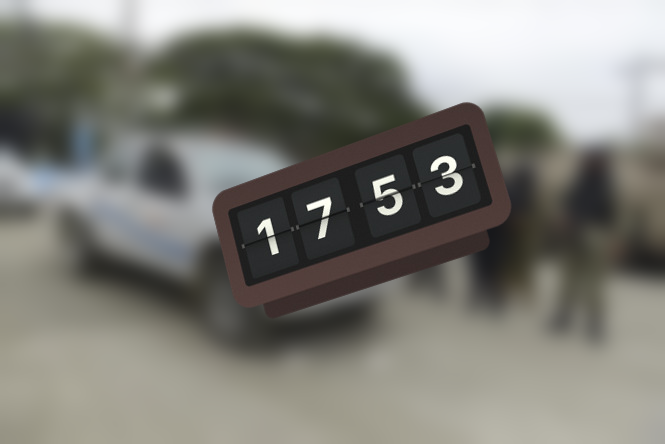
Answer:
17.53
